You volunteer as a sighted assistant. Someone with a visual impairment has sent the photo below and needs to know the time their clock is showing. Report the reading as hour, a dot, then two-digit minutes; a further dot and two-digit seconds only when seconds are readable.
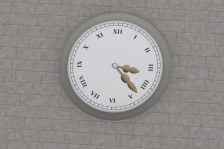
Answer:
3.23
